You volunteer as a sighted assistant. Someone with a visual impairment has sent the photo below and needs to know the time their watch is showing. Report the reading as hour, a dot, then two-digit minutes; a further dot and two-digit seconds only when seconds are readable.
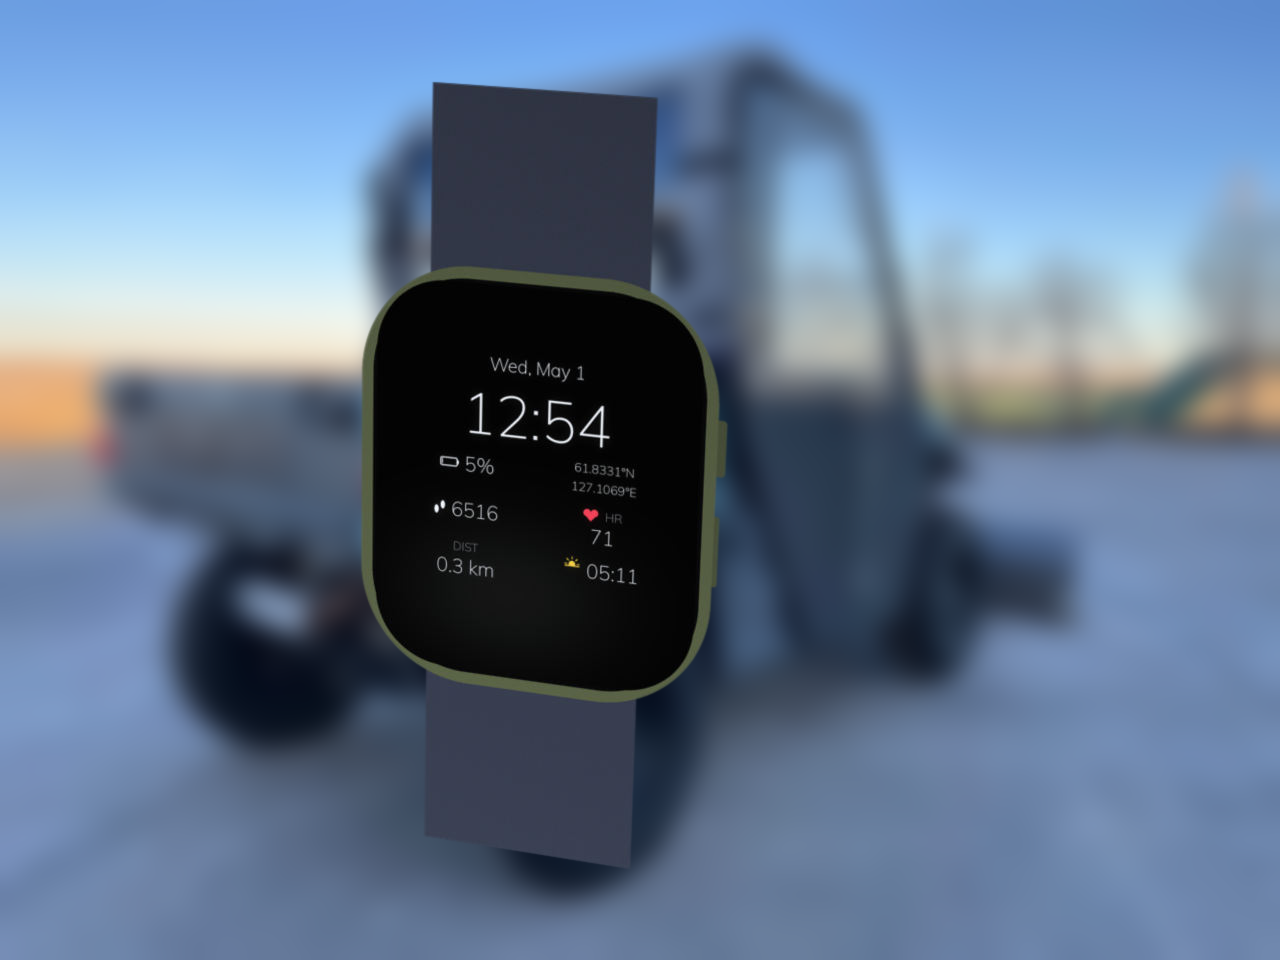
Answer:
12.54
